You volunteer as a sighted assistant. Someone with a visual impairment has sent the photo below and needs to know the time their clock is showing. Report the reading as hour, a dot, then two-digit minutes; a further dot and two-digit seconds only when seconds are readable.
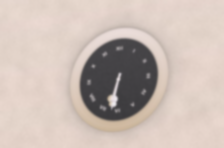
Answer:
6.32
